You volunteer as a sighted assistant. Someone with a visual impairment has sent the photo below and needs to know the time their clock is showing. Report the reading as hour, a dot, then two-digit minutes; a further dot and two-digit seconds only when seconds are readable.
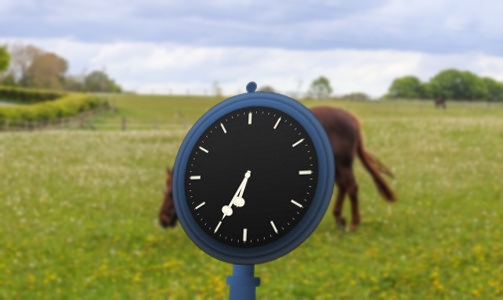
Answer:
6.35
